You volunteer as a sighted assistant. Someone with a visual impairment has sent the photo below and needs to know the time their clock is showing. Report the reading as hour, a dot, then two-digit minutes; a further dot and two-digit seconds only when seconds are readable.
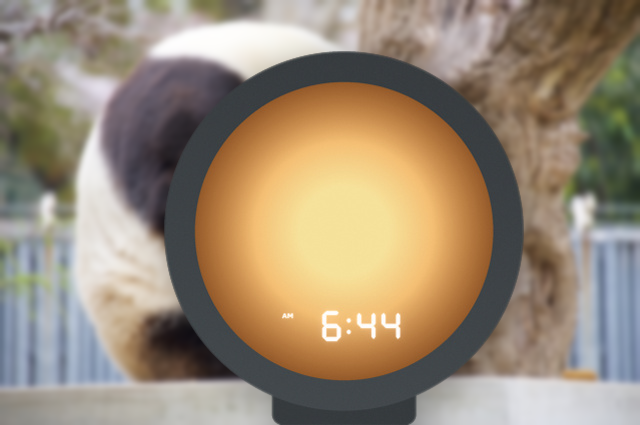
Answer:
6.44
